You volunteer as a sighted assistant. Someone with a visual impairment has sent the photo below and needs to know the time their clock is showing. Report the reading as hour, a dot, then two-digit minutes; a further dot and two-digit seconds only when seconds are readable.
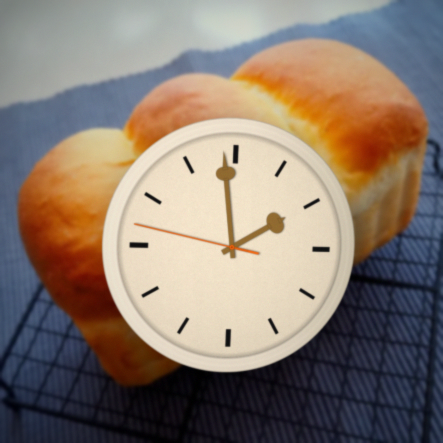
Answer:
1.58.47
